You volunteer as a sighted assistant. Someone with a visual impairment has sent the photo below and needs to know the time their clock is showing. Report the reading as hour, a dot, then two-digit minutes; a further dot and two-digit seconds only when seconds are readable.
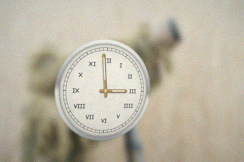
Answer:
2.59
